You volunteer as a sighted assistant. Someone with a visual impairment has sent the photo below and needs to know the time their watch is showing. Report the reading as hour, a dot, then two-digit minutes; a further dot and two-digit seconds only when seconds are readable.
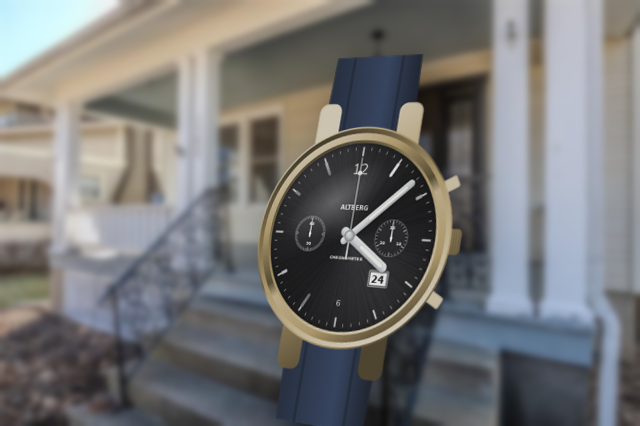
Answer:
4.08
